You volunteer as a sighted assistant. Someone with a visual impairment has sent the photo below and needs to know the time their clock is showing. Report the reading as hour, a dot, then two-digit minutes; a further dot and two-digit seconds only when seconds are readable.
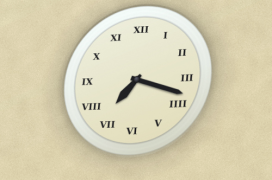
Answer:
7.18
